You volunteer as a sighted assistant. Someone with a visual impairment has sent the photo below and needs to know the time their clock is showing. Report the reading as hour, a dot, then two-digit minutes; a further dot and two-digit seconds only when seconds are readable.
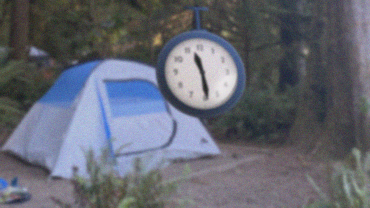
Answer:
11.29
